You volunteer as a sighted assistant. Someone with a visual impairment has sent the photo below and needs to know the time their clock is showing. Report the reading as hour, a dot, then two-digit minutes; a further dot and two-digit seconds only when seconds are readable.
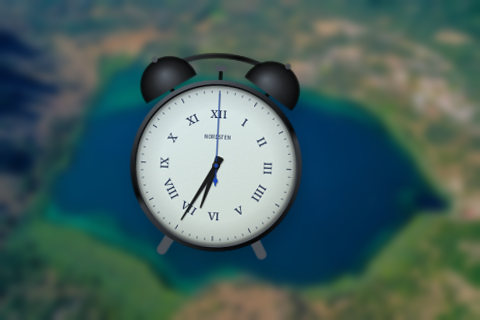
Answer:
6.35.00
